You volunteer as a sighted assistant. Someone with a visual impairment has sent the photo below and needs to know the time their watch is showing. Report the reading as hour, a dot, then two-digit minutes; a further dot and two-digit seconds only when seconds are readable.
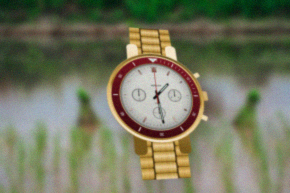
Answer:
1.29
